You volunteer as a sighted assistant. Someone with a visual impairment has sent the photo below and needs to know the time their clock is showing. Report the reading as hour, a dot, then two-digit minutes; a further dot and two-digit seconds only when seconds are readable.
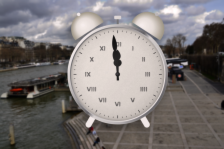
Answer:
11.59
